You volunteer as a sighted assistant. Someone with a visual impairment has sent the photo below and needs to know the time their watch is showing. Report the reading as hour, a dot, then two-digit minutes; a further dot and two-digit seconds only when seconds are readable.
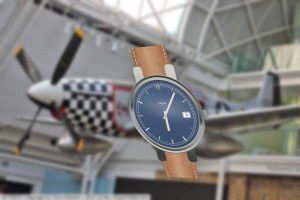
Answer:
6.06
